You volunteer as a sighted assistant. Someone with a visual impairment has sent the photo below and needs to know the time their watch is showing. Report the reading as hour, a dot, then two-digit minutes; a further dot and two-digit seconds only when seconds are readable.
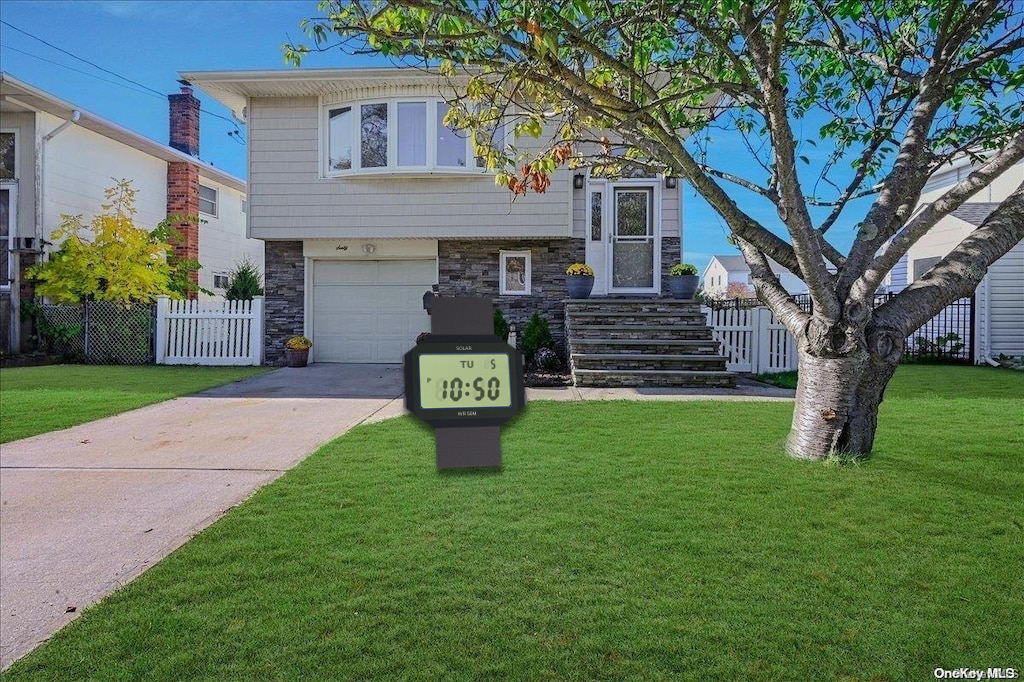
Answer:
10.50
